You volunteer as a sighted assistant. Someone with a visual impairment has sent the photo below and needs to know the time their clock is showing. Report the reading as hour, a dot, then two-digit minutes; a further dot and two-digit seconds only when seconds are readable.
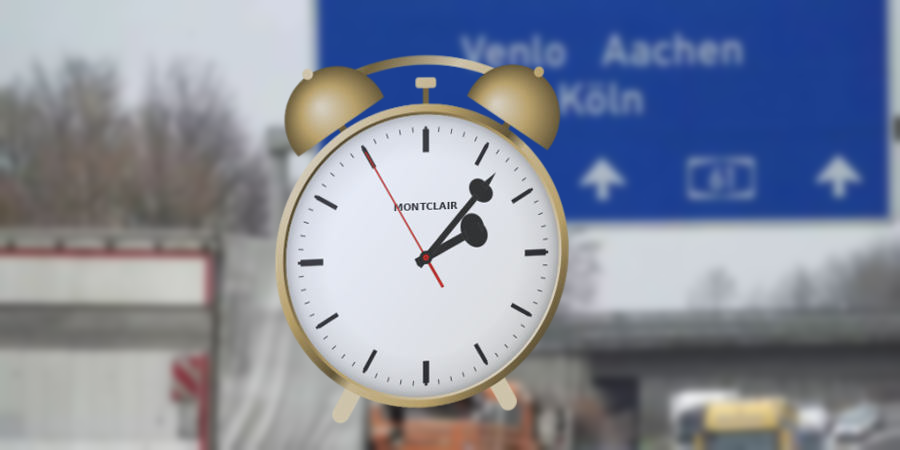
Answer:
2.06.55
